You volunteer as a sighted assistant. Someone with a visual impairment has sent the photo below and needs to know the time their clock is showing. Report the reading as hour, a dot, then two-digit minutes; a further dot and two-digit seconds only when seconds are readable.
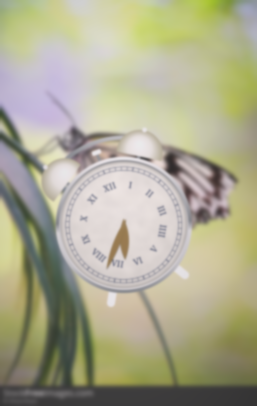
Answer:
6.37
